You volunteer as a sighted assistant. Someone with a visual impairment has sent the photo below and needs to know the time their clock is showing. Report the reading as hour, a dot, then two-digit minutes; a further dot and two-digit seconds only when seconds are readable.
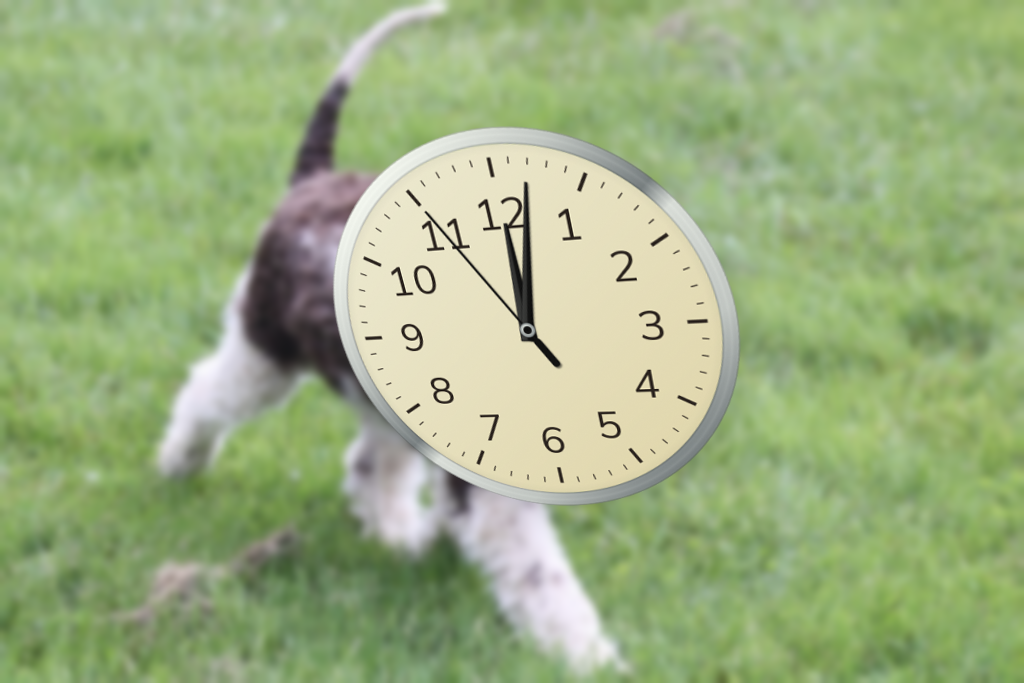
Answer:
12.01.55
